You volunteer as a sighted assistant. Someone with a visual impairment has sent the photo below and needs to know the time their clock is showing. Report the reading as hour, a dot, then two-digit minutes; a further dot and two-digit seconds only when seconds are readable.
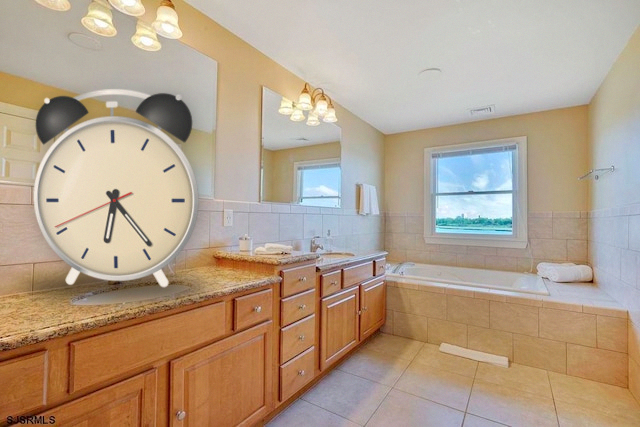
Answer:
6.23.41
